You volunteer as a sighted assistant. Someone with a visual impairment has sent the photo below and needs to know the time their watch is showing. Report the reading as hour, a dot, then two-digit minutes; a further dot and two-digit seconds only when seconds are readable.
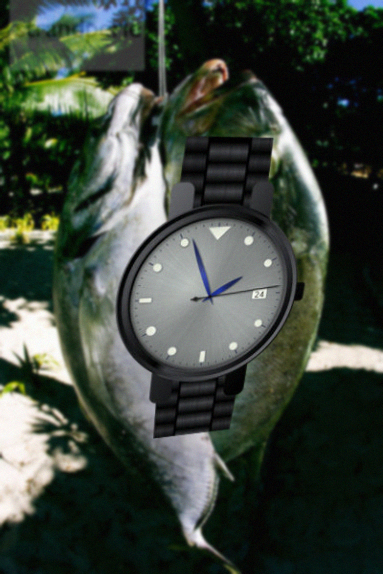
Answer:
1.56.14
